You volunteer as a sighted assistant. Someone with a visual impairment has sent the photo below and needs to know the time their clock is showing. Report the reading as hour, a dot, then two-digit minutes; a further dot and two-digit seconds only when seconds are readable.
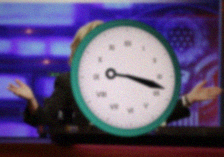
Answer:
9.18
